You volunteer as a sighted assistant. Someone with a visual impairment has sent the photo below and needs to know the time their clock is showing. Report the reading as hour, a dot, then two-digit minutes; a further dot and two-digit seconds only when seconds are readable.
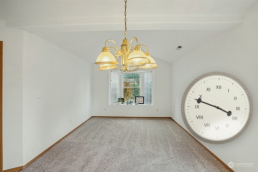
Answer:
3.48
